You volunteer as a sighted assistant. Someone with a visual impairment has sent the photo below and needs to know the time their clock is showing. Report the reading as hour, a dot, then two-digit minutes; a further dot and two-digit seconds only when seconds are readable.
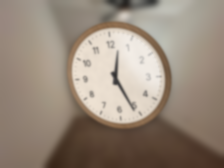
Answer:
12.26
